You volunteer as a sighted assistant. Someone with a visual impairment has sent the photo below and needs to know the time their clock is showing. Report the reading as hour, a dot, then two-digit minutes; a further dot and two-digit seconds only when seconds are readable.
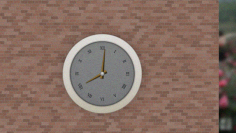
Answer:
8.01
